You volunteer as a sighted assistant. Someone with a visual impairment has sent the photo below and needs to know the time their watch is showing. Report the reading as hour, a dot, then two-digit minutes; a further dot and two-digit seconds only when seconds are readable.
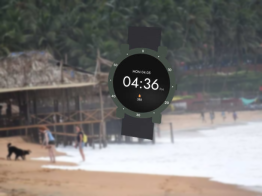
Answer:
4.36
